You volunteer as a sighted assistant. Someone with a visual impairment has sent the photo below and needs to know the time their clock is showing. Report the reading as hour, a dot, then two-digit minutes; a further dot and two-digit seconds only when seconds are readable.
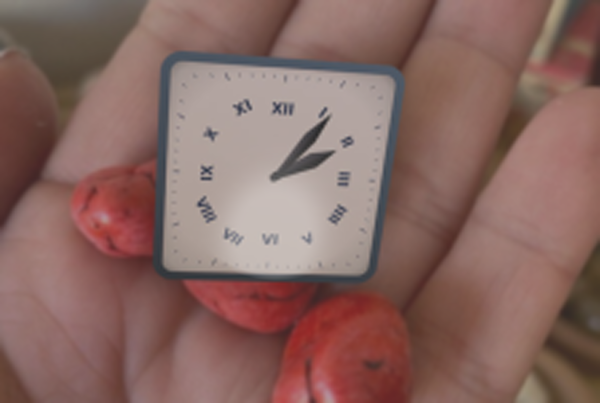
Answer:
2.06
